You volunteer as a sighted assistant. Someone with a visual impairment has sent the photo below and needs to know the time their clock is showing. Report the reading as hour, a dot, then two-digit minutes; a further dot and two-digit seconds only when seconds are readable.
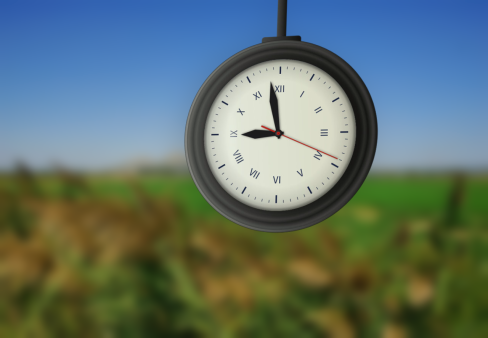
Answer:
8.58.19
